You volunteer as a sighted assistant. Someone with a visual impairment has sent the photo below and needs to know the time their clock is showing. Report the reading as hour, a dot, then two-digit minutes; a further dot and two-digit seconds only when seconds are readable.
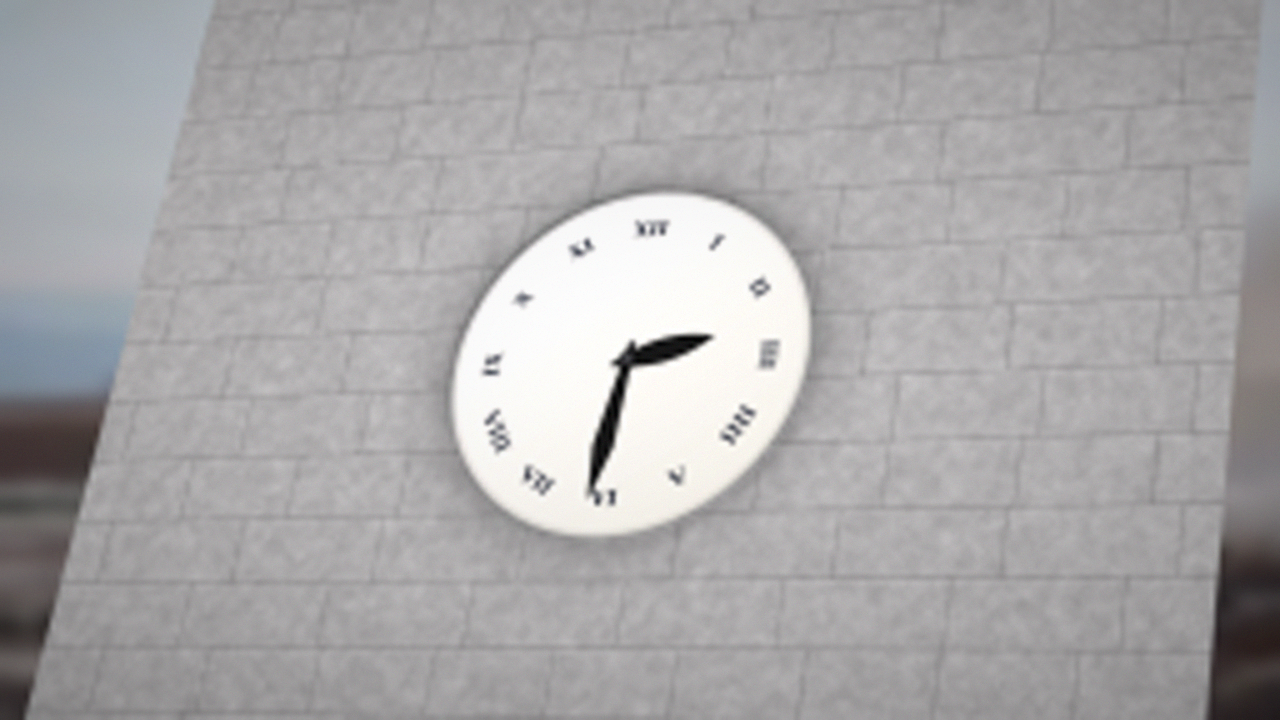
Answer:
2.31
